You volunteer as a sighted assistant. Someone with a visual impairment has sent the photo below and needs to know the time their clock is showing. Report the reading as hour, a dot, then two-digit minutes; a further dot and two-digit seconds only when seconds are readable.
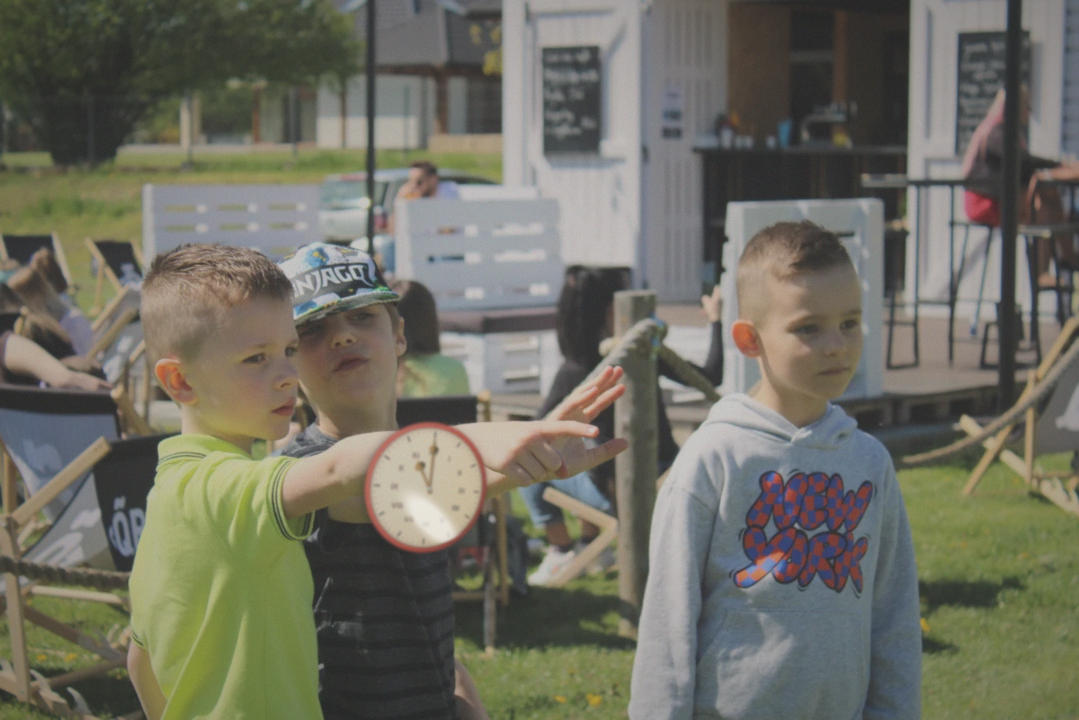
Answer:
11.00
